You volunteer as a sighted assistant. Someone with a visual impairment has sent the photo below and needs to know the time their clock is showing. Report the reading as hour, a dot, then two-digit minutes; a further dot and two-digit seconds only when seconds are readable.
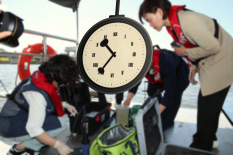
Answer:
10.36
